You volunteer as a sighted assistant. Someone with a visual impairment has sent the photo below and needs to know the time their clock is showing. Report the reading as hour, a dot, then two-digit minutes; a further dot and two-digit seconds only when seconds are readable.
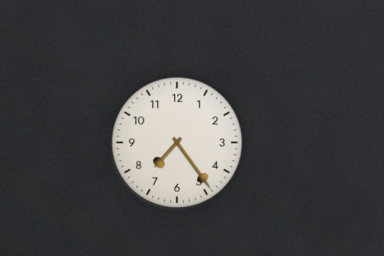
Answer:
7.24
